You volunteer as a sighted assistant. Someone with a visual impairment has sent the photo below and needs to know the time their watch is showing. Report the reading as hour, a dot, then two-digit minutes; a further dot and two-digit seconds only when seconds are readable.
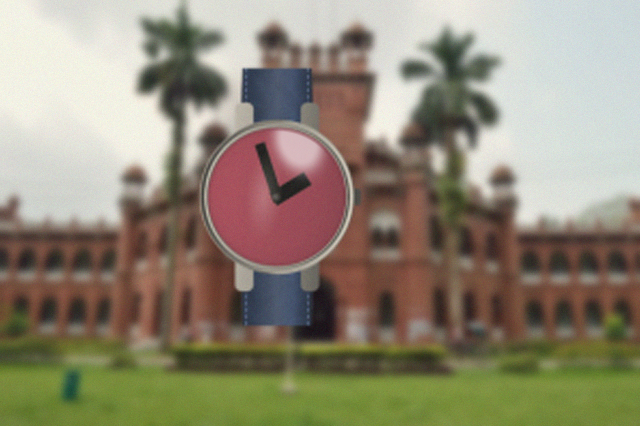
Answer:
1.57
